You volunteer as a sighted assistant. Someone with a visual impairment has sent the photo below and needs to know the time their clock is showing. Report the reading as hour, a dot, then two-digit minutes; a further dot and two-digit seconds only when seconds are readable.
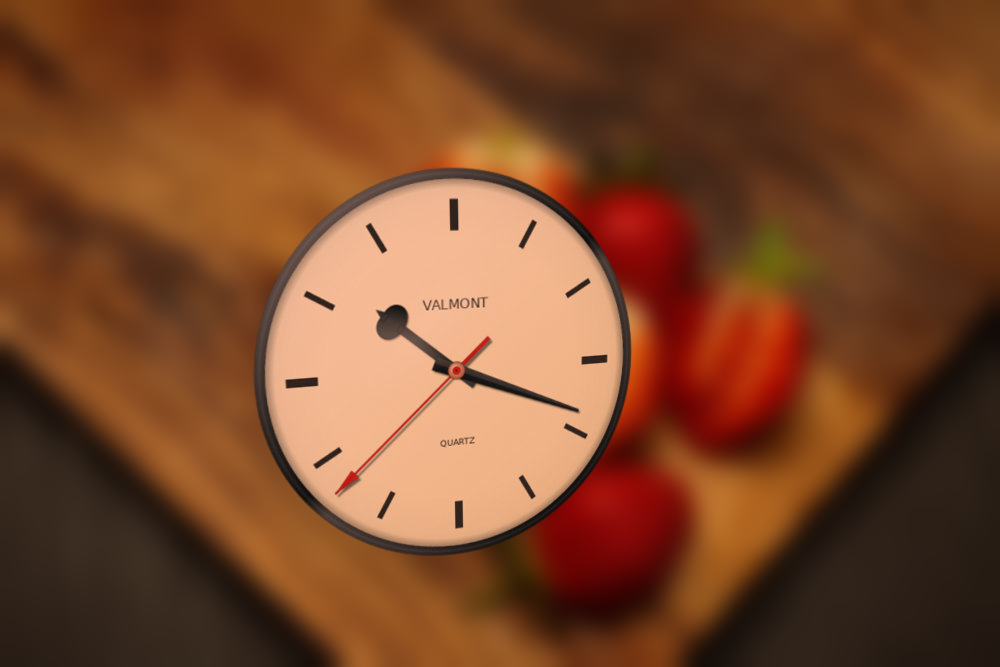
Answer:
10.18.38
